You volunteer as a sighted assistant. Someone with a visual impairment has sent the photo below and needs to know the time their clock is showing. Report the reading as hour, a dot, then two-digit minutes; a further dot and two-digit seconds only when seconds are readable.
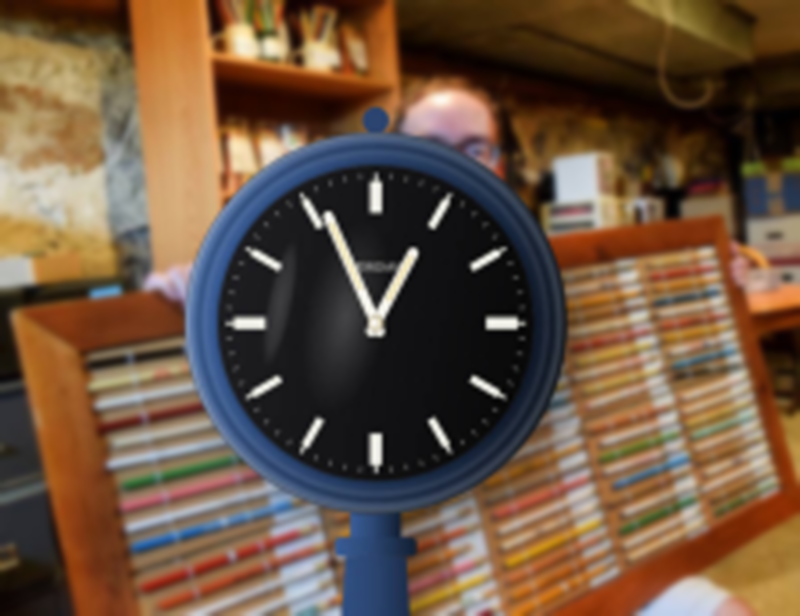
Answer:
12.56
